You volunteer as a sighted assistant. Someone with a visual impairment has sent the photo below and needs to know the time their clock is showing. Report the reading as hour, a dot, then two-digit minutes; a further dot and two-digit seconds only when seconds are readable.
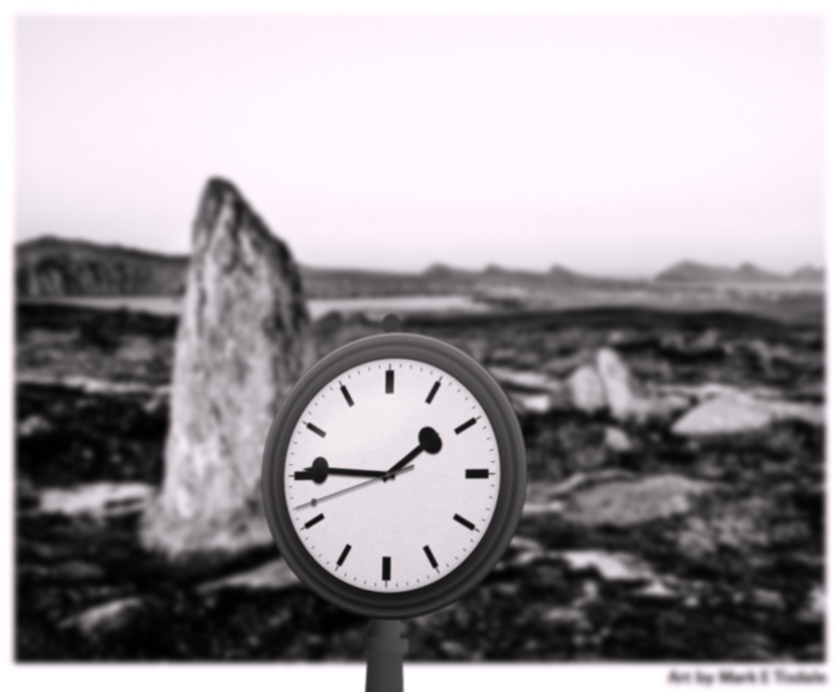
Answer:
1.45.42
